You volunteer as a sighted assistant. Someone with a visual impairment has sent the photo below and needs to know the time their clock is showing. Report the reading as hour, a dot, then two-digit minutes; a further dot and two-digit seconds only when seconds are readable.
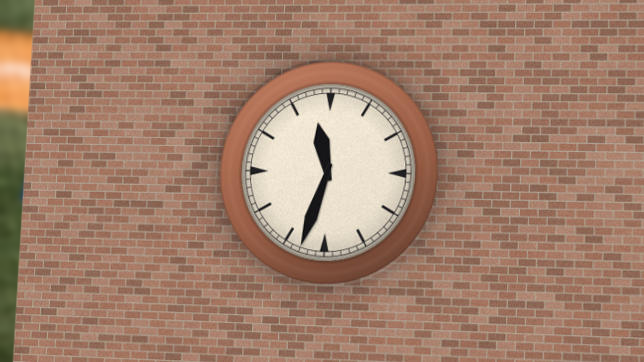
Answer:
11.33
